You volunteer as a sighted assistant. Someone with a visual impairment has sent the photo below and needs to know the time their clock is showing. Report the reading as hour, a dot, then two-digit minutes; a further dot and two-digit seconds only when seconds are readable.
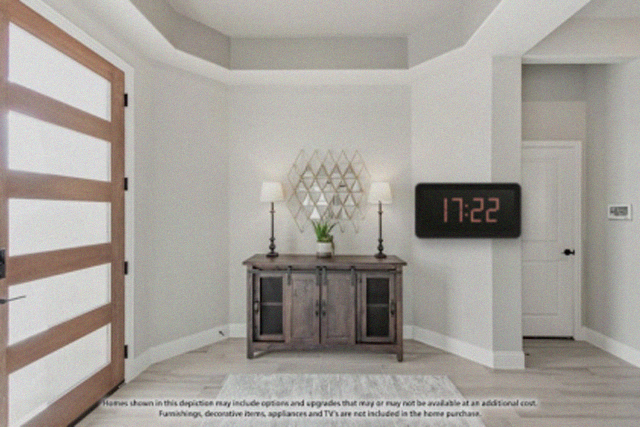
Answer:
17.22
